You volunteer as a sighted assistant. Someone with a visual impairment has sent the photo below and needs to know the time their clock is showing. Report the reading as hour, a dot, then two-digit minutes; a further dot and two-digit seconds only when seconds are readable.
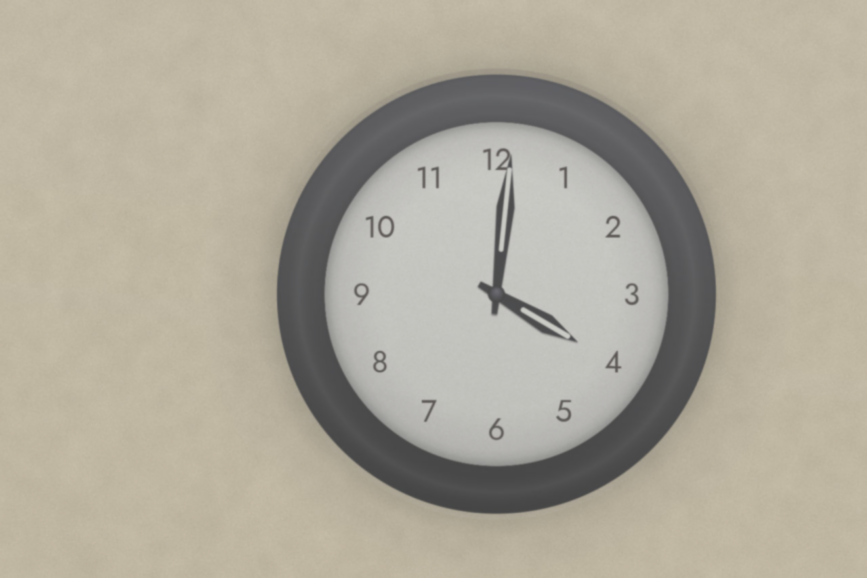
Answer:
4.01
